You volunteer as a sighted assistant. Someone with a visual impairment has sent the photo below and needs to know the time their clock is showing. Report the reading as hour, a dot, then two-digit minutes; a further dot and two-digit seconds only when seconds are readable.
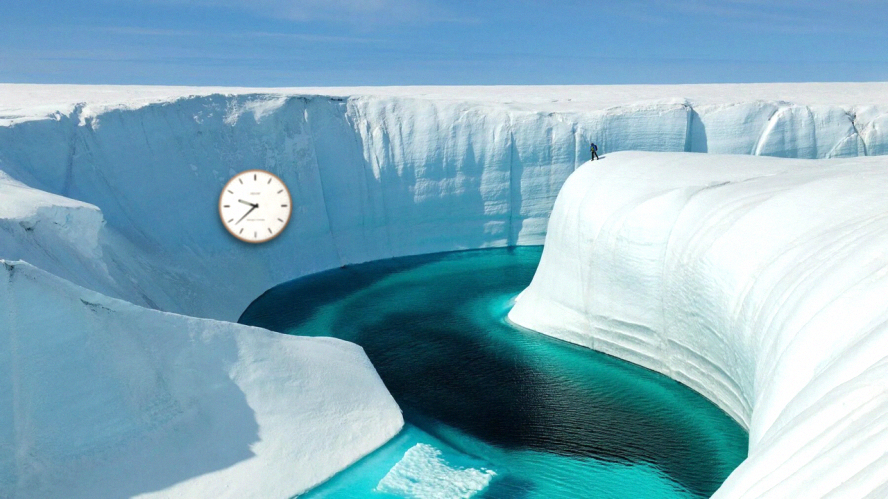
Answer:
9.38
